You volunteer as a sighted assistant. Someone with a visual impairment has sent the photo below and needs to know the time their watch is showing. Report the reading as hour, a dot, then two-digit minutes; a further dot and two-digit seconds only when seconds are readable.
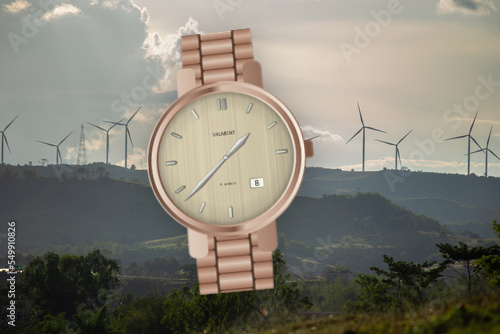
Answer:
1.38
